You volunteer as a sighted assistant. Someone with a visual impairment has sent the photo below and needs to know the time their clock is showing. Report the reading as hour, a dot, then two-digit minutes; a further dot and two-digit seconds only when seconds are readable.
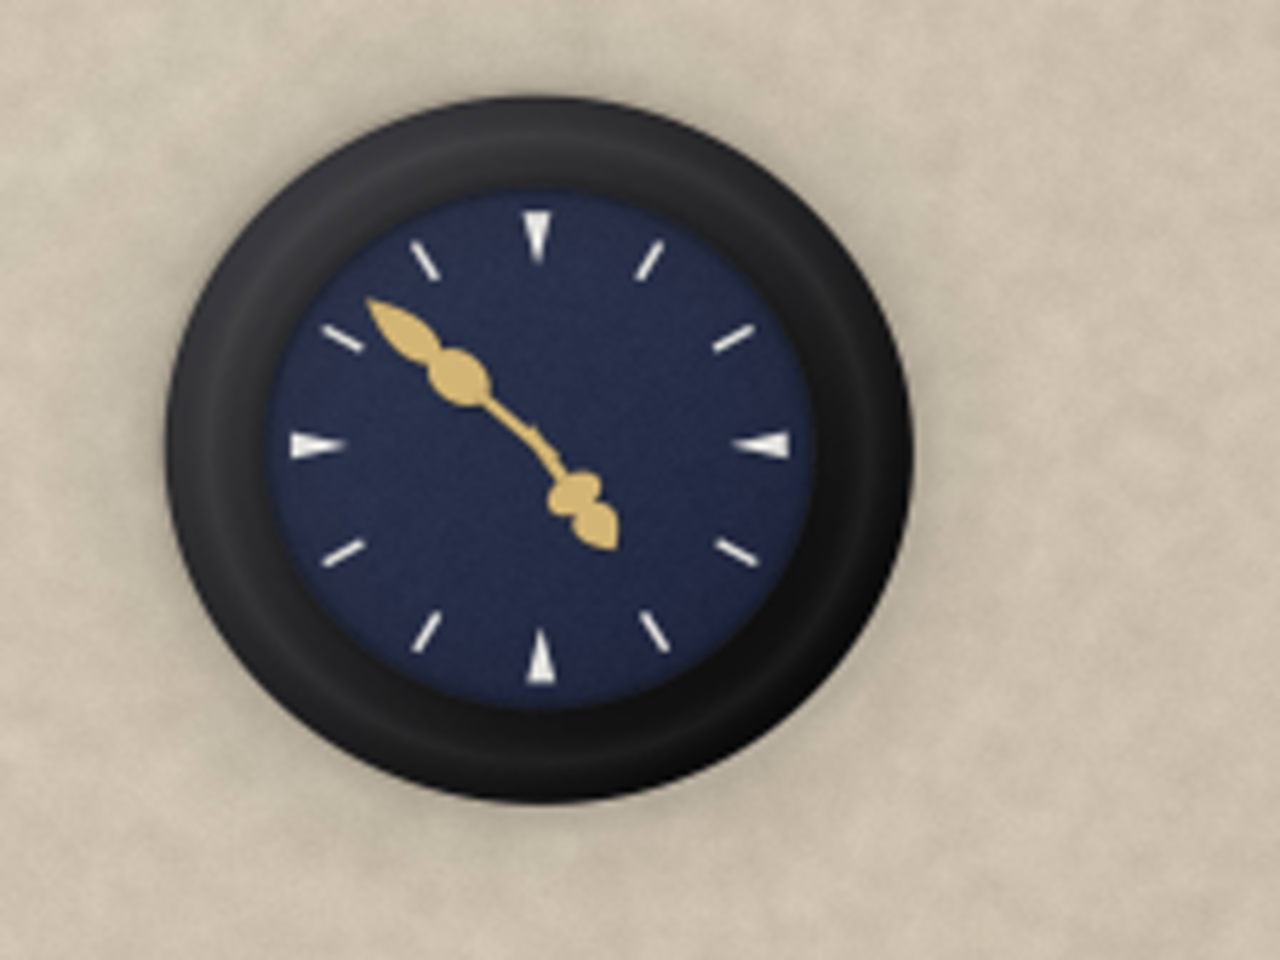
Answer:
4.52
